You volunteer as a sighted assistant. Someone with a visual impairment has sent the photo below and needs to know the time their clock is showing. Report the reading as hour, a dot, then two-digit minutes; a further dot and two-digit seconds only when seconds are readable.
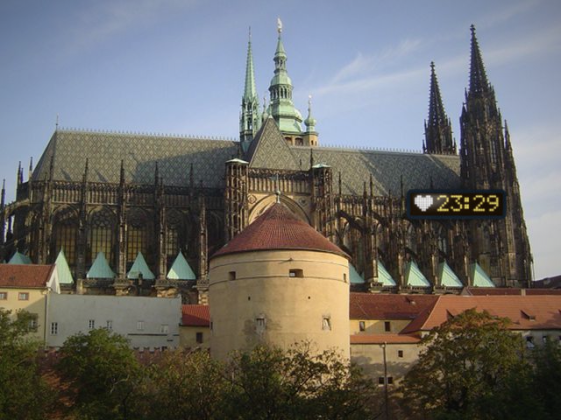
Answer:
23.29
